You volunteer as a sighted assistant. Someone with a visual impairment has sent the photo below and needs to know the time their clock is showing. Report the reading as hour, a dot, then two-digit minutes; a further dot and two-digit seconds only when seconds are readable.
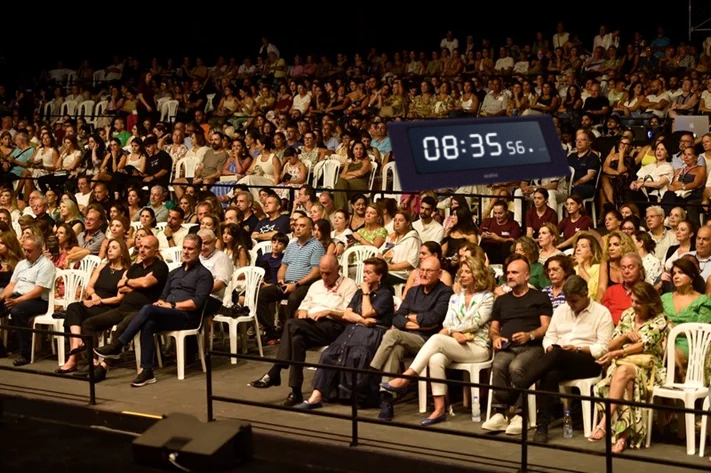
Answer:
8.35.56
